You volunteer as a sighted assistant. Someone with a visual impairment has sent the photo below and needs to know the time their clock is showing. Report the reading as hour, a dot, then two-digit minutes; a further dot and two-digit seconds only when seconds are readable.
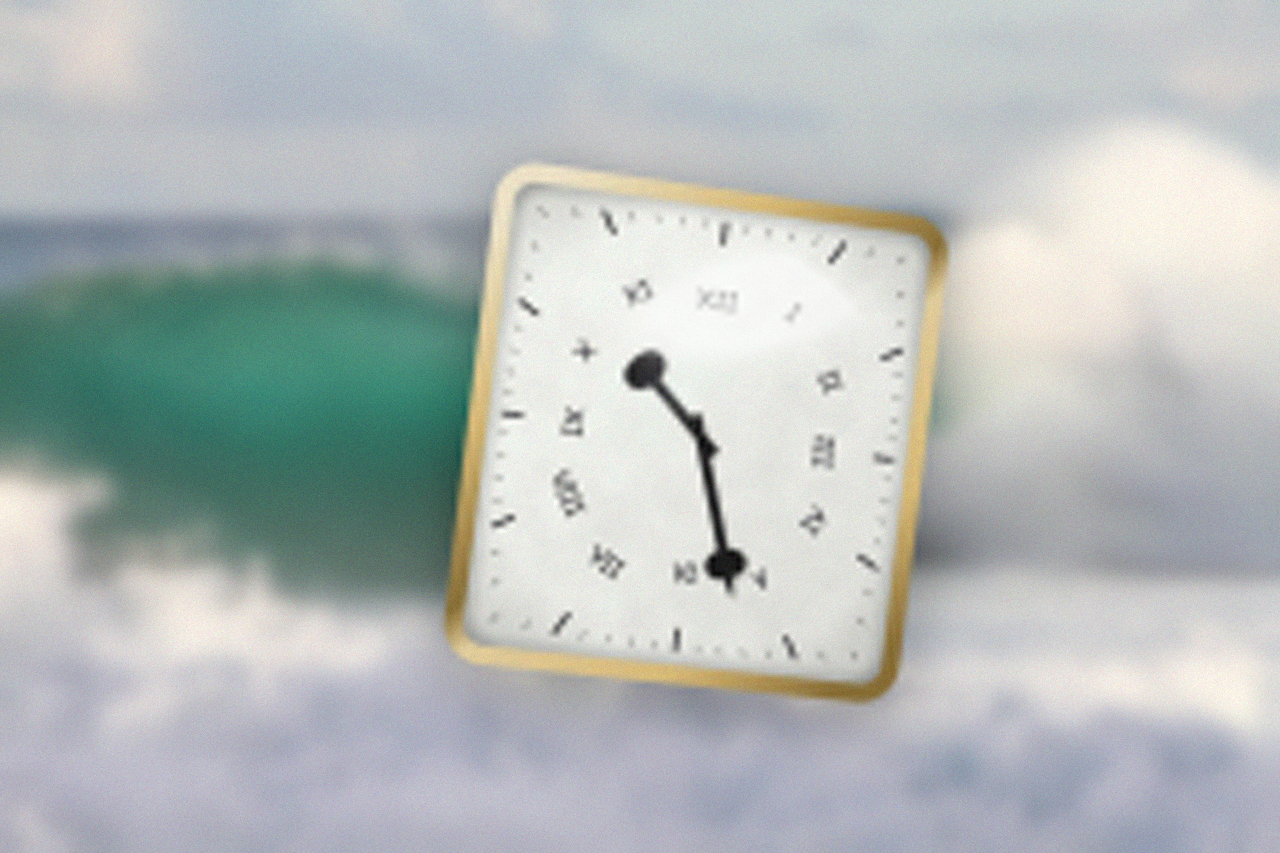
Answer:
10.27
